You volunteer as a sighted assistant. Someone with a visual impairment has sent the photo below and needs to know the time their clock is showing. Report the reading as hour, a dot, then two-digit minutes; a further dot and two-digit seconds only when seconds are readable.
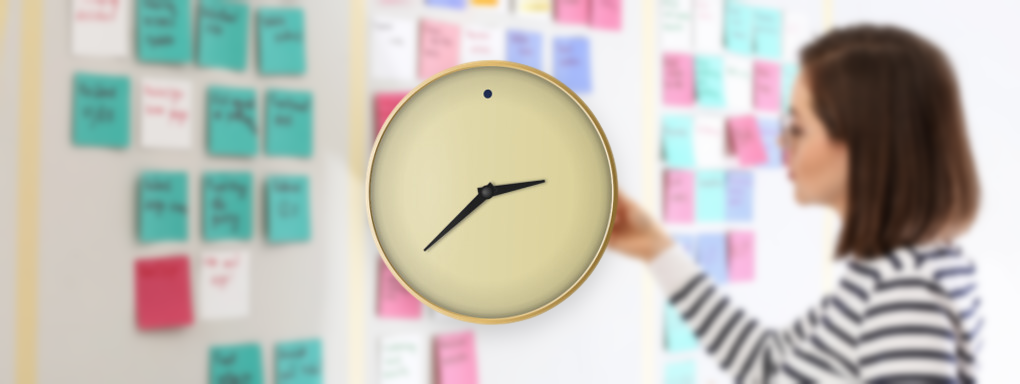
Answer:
2.38
